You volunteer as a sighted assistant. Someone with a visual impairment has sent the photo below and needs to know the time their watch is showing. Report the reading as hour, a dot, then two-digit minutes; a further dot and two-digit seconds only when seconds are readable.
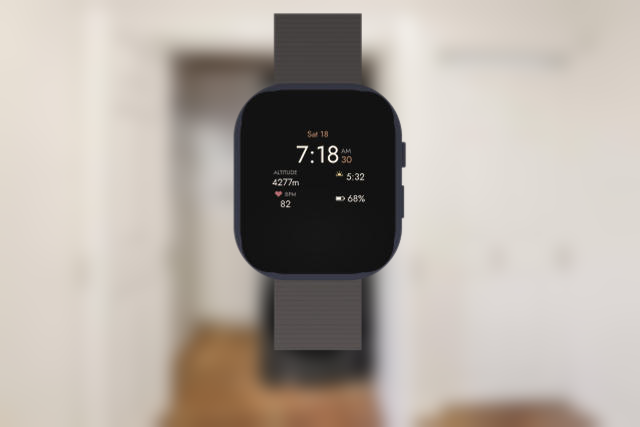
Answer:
7.18.30
